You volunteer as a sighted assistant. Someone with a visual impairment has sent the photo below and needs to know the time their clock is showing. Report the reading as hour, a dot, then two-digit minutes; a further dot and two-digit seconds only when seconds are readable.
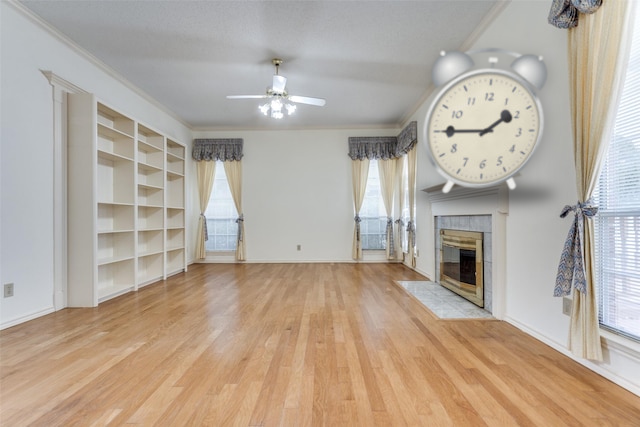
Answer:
1.45
